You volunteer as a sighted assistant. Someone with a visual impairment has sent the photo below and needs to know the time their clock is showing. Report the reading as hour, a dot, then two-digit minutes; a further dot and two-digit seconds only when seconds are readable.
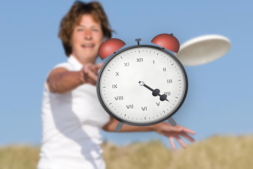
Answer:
4.22
